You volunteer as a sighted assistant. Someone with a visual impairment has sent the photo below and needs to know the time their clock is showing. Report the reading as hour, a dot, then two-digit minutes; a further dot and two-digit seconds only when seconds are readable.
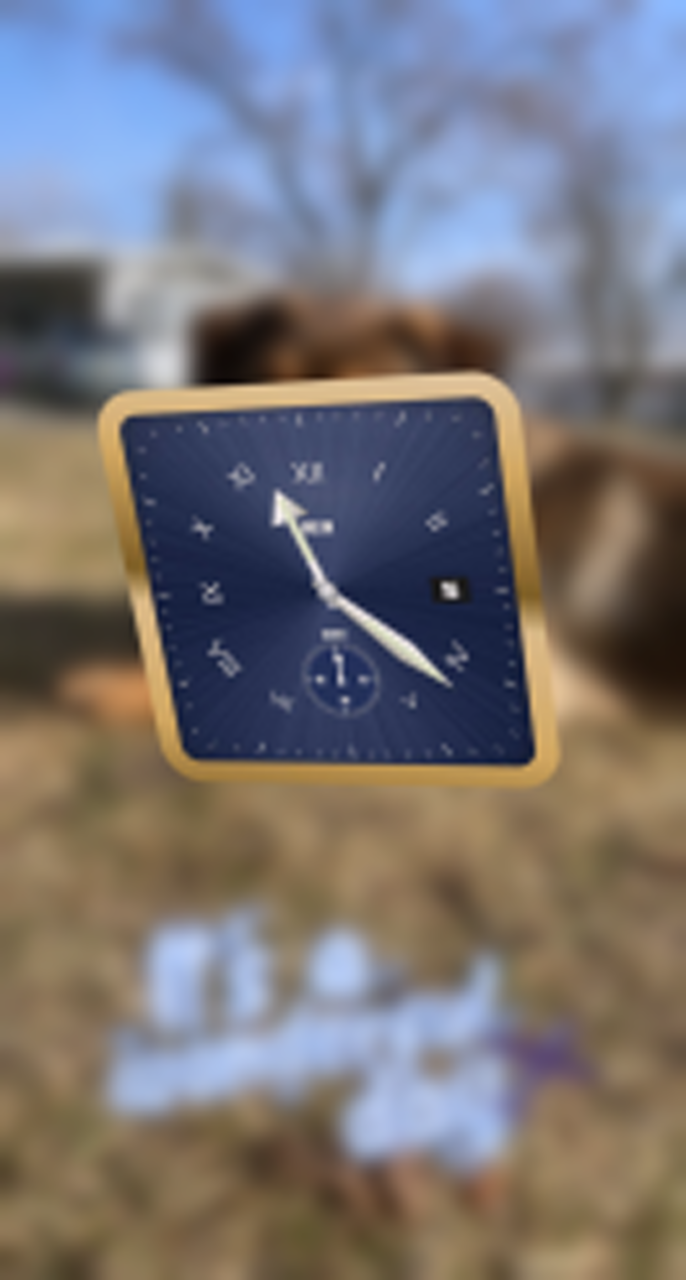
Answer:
11.22
